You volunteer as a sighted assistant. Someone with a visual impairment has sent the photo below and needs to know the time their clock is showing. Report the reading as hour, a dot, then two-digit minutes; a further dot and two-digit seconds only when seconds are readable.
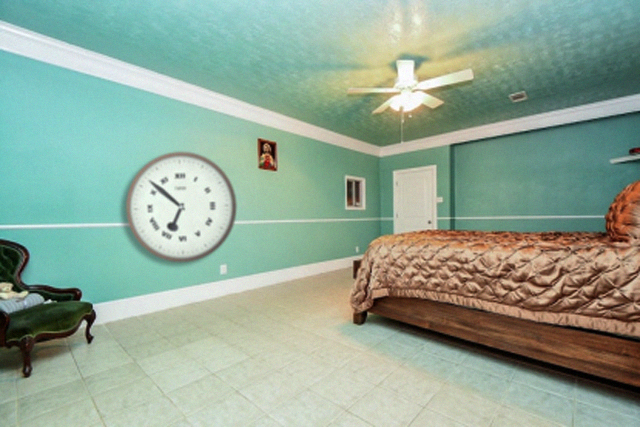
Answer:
6.52
